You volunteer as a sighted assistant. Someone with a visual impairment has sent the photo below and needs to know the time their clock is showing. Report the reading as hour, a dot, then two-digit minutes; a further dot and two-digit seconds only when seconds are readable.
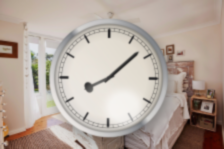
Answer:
8.08
